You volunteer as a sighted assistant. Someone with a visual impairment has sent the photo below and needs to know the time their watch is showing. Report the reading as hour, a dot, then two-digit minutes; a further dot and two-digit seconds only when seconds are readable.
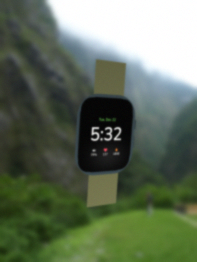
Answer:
5.32
